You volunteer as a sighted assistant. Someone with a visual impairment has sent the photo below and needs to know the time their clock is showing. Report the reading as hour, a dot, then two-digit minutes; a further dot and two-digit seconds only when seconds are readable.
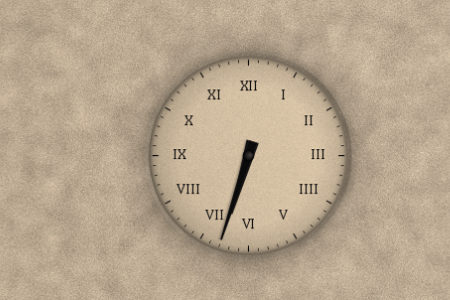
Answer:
6.33
